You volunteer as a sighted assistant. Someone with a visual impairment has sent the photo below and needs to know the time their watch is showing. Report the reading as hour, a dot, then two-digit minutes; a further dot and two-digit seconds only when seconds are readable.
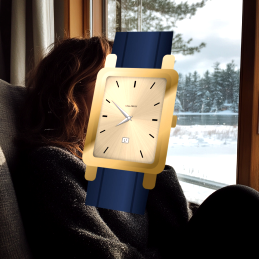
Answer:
7.51
